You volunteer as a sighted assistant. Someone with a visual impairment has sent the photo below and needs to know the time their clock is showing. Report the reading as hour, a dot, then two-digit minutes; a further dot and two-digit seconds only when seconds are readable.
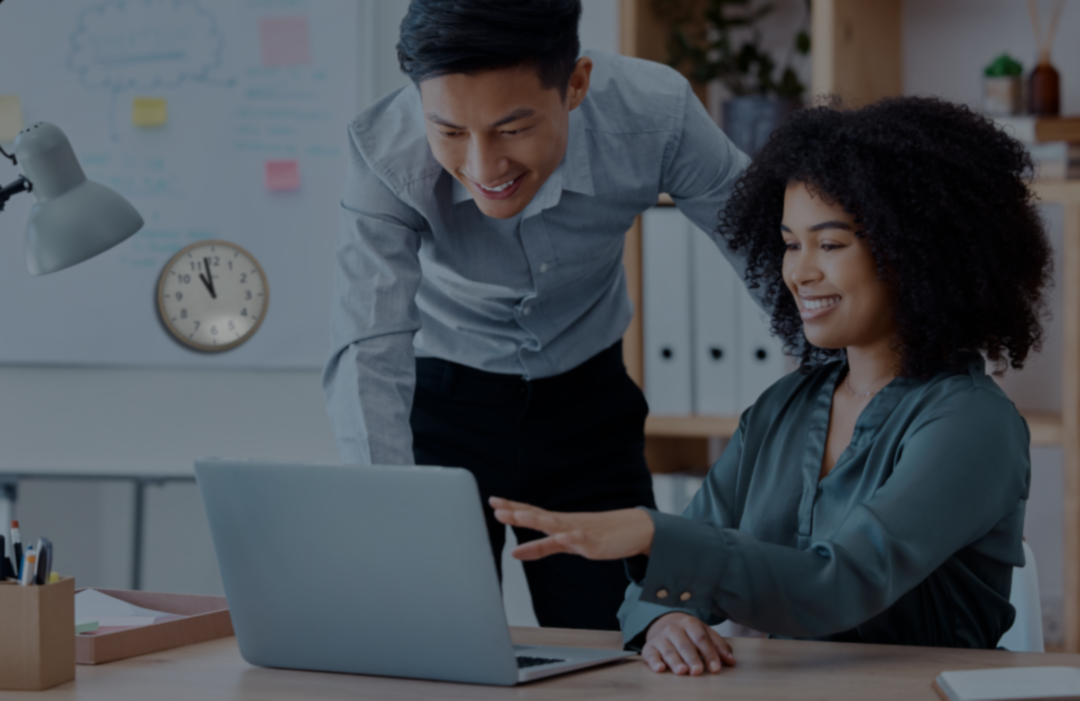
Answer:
10.58
